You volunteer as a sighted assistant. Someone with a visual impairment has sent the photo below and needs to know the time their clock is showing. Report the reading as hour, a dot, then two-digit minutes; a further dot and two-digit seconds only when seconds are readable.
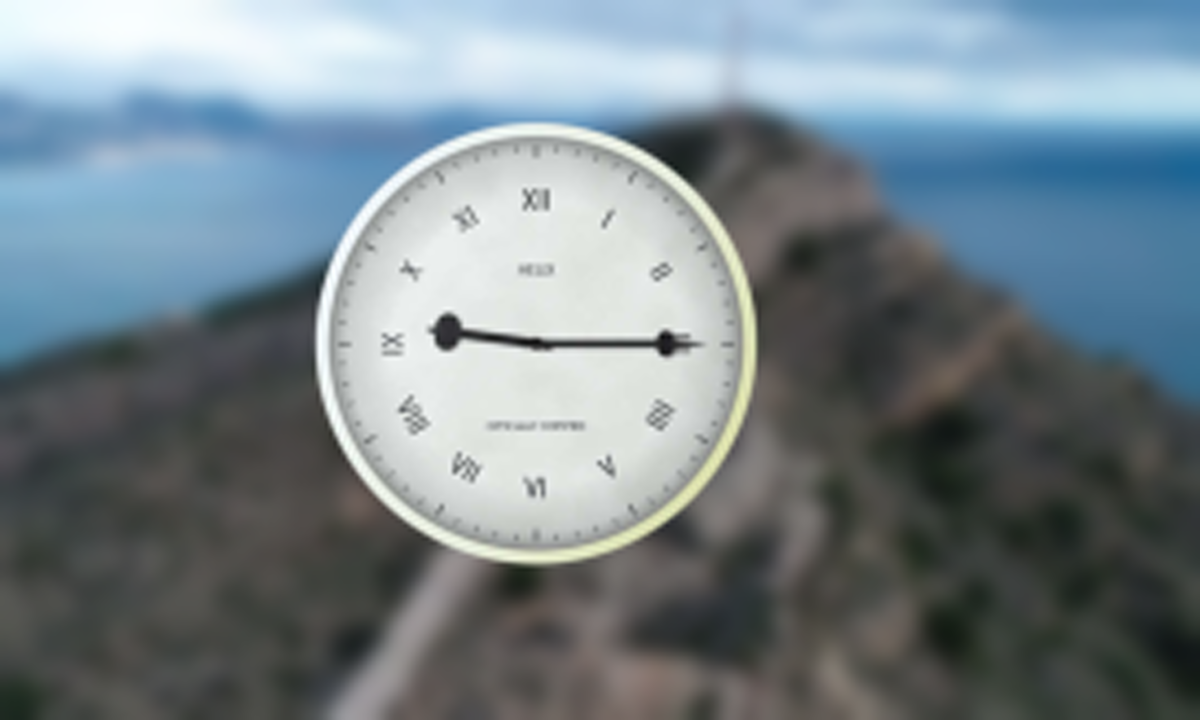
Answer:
9.15
